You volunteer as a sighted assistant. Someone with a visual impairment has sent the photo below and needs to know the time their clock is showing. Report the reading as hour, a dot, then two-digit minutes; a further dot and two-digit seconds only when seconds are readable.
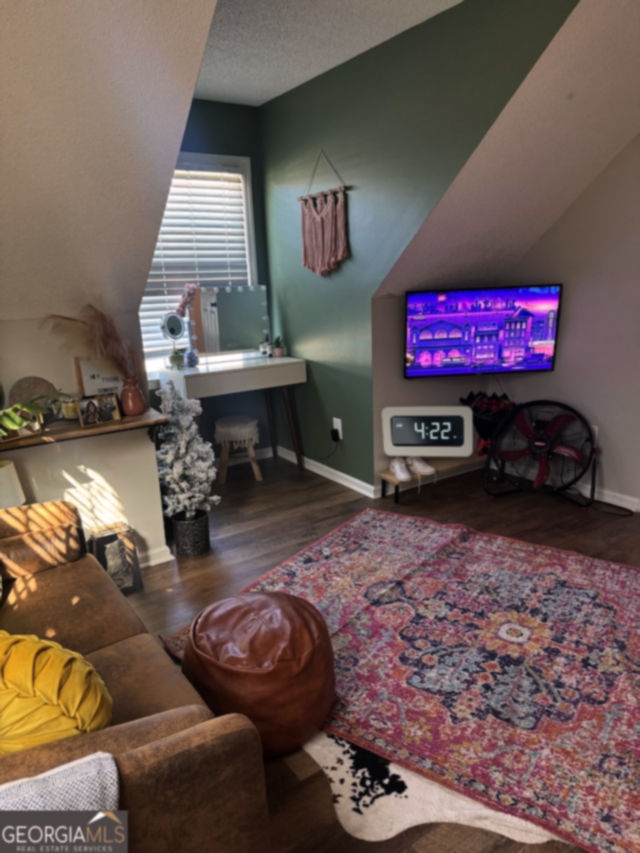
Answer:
4.22
